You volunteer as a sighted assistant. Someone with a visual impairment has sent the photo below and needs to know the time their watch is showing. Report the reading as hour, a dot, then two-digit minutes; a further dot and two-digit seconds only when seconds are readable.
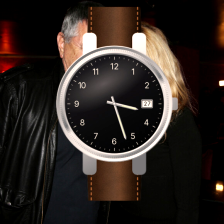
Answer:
3.27
